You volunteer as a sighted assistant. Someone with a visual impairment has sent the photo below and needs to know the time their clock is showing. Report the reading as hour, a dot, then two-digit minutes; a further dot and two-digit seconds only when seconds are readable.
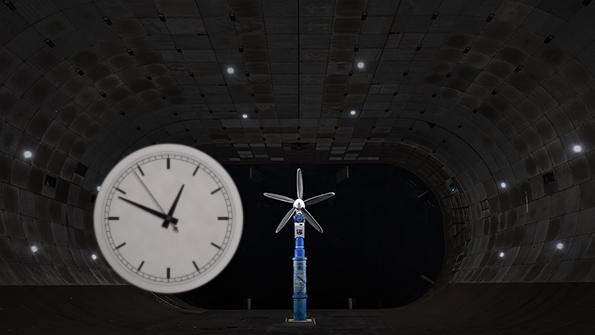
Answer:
12.48.54
